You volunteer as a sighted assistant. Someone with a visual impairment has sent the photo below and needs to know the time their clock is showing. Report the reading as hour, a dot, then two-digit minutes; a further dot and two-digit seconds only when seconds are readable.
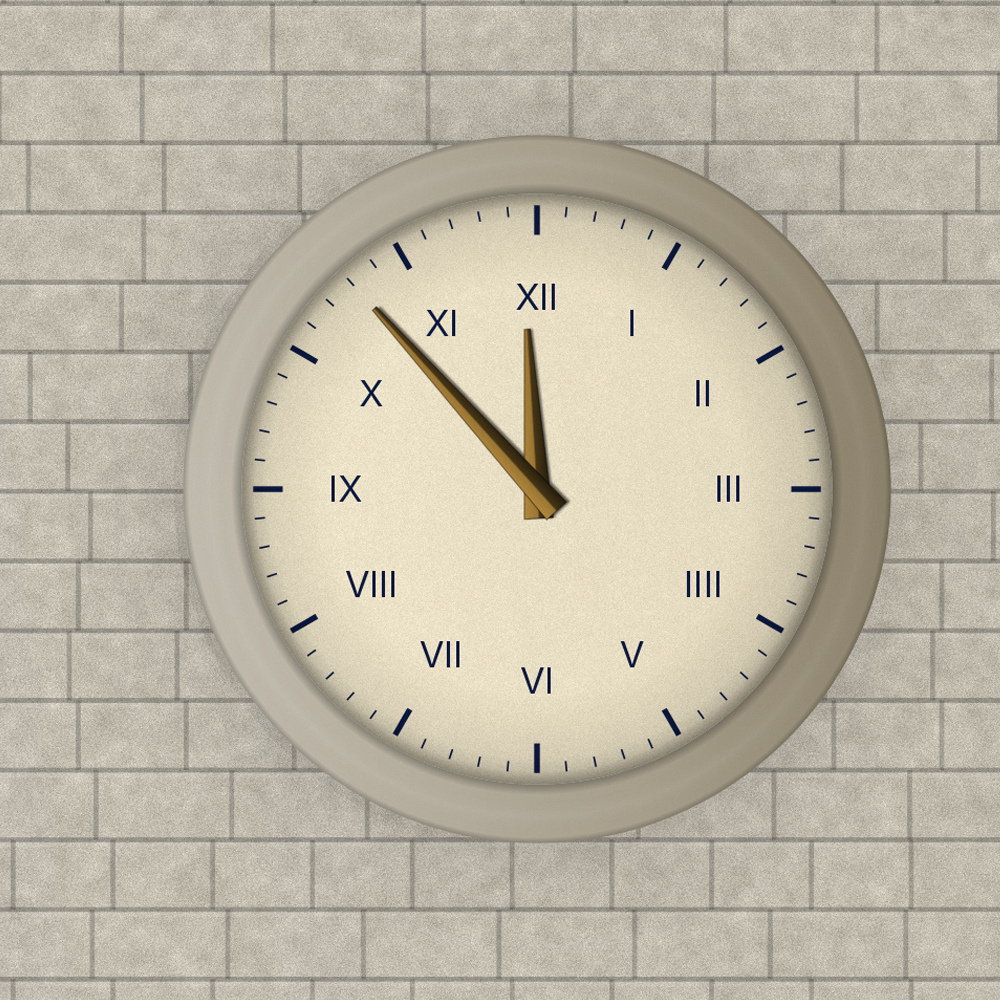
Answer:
11.53
